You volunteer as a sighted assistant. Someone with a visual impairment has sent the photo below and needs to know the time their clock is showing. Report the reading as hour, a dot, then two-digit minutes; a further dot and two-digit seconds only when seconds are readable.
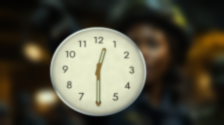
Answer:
12.30
